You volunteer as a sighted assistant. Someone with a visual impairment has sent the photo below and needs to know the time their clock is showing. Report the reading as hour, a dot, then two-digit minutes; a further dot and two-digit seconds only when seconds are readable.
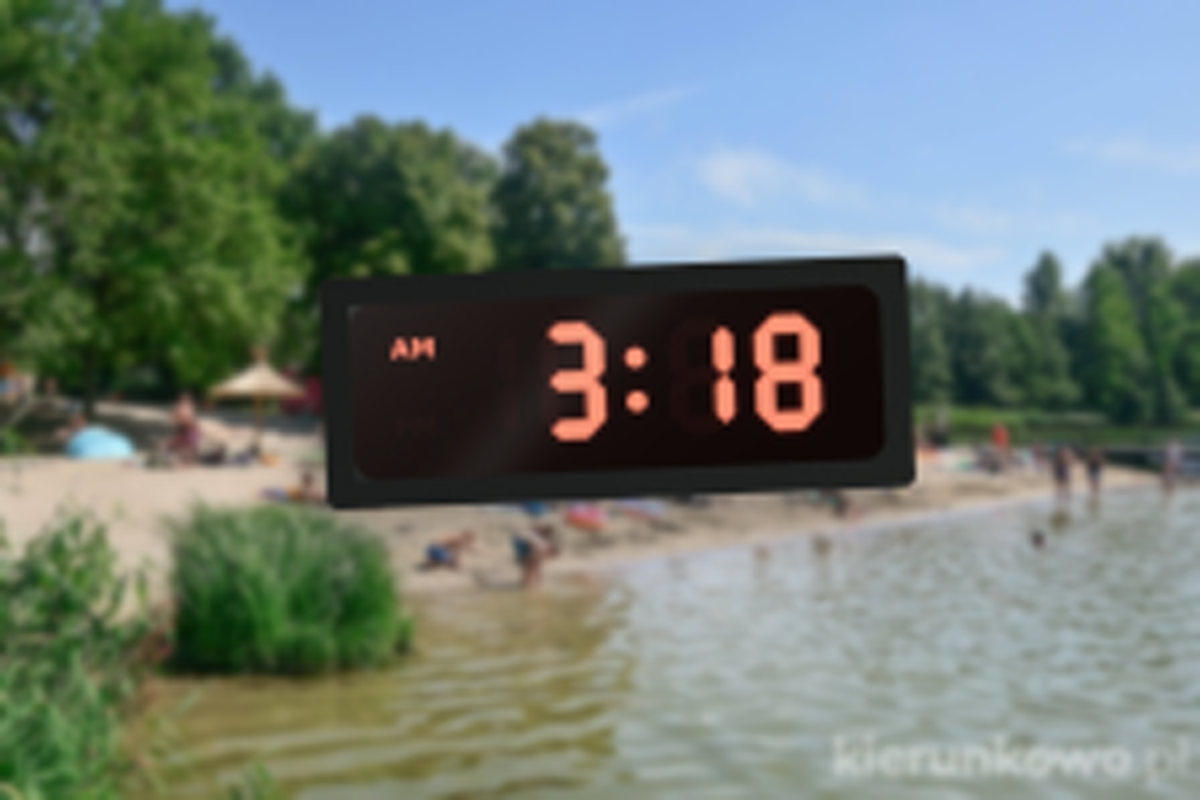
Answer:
3.18
